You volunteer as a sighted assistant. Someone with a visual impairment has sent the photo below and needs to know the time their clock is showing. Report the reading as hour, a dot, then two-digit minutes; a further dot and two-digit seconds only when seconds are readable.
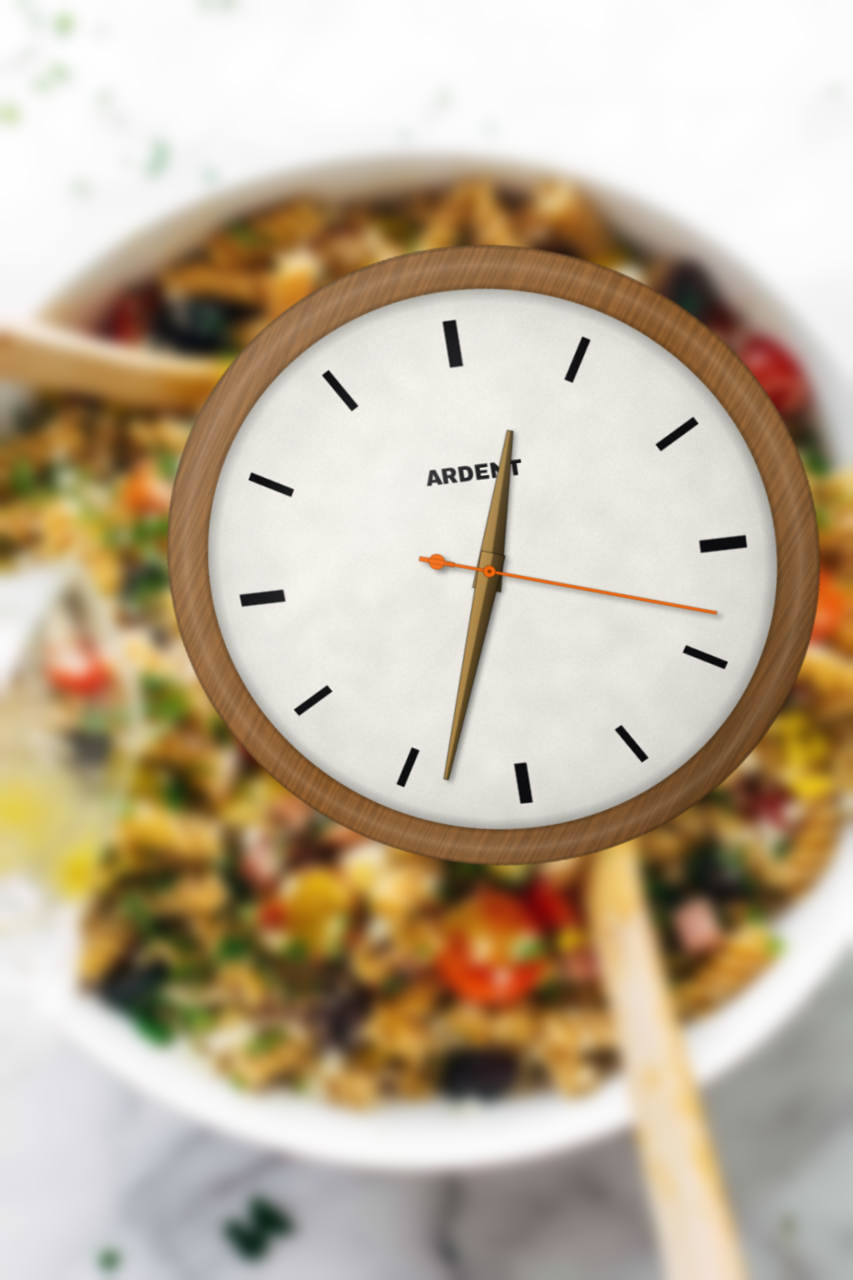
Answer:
12.33.18
